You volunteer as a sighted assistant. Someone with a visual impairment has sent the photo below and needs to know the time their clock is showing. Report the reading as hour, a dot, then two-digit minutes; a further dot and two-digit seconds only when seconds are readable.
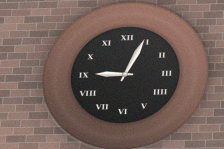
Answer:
9.04
